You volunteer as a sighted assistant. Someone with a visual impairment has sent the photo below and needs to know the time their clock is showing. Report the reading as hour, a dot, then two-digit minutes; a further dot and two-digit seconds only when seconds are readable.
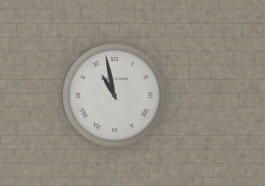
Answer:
10.58
